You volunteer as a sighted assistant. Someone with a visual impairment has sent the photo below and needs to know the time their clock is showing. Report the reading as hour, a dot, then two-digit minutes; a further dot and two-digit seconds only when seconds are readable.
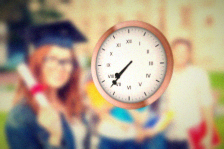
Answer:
7.37
